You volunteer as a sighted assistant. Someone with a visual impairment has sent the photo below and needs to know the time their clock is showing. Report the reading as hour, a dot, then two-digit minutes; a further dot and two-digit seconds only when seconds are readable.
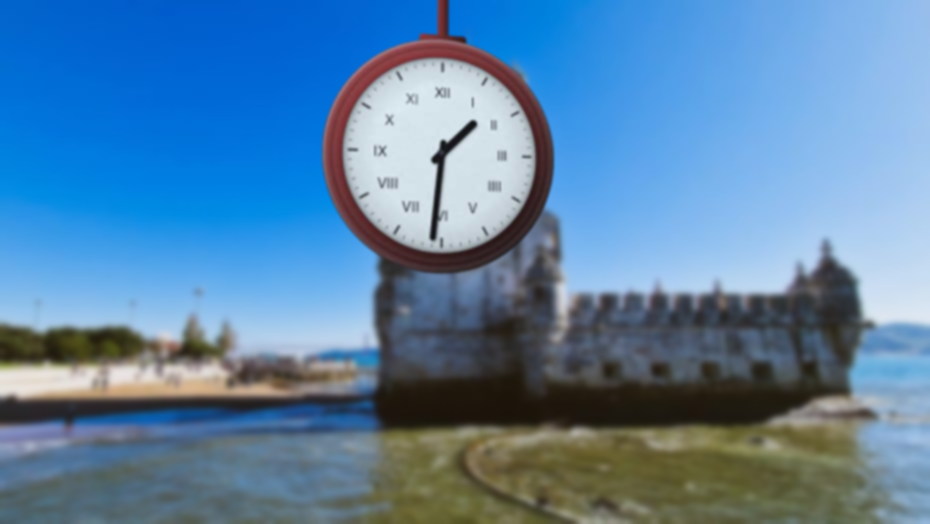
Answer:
1.31
